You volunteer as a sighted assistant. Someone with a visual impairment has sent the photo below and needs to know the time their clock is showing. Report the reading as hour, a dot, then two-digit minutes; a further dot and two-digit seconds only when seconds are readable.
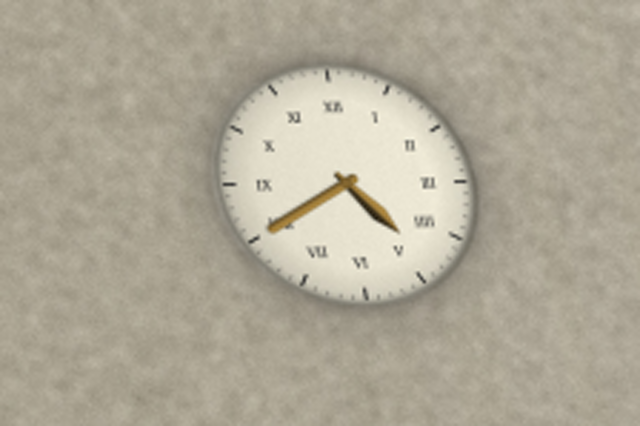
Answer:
4.40
